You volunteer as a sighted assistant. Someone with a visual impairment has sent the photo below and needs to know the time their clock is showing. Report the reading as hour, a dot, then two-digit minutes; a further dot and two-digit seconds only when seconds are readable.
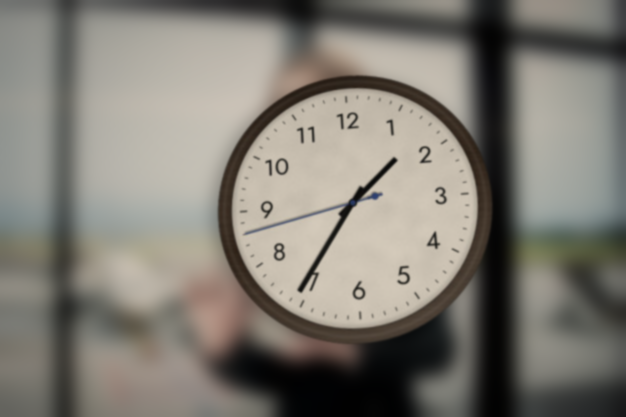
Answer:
1.35.43
